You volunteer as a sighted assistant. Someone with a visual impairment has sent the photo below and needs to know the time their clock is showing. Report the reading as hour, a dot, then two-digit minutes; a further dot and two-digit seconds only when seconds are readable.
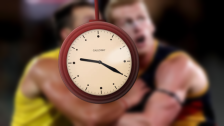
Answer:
9.20
